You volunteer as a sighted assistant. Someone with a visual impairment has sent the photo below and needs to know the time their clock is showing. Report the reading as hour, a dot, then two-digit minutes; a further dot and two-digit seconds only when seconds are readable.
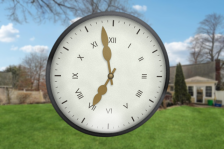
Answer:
6.58
